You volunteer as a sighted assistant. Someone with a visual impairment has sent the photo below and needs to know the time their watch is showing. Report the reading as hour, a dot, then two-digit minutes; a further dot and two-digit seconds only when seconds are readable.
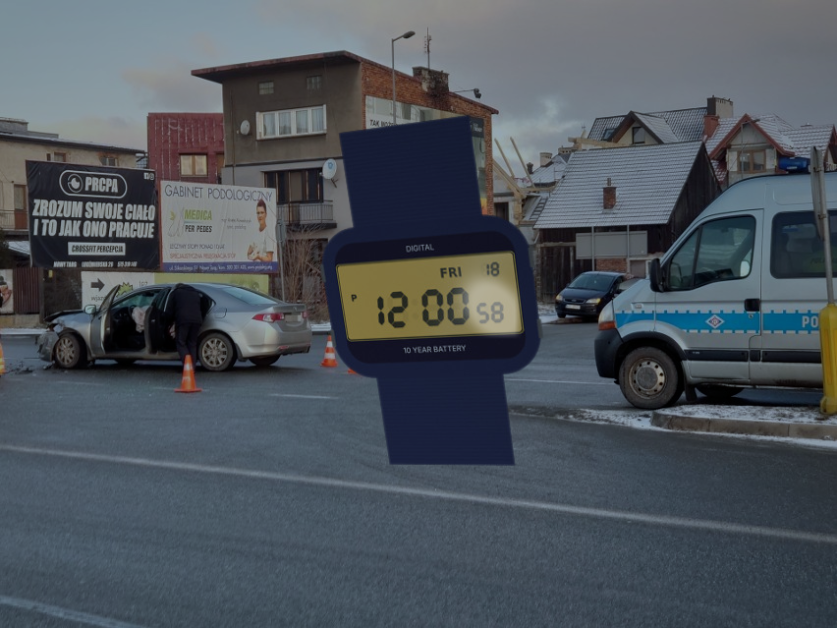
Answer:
12.00.58
